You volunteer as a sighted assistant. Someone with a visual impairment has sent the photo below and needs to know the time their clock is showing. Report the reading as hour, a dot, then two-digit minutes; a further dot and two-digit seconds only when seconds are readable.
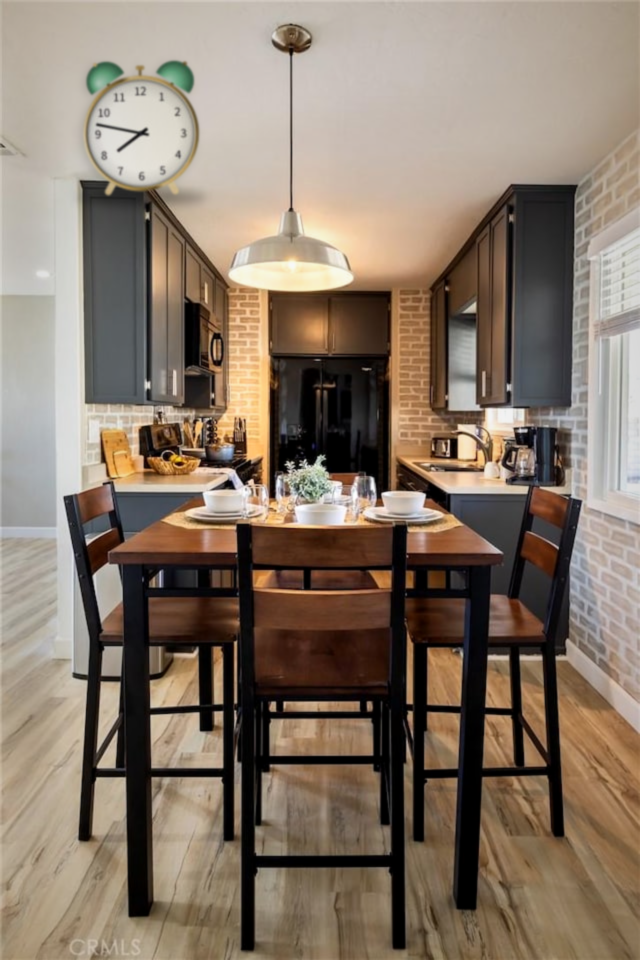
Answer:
7.47
